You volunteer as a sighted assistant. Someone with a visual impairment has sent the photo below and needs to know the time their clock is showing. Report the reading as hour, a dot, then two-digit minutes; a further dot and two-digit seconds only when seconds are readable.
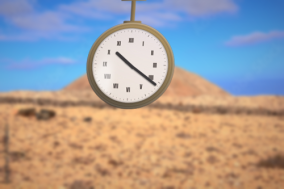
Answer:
10.21
